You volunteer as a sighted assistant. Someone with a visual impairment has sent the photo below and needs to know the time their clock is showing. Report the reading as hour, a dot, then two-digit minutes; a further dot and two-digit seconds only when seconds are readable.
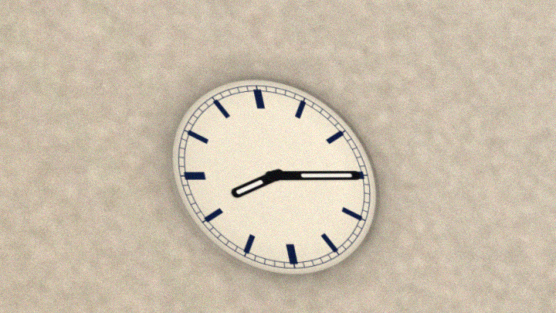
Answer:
8.15
